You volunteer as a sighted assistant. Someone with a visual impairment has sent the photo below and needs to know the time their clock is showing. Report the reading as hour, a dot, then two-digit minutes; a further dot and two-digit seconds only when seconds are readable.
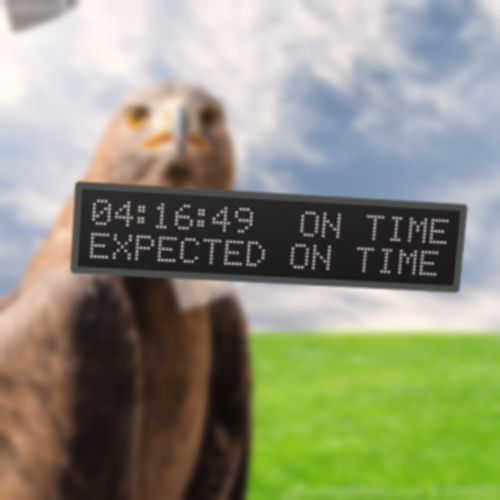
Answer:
4.16.49
